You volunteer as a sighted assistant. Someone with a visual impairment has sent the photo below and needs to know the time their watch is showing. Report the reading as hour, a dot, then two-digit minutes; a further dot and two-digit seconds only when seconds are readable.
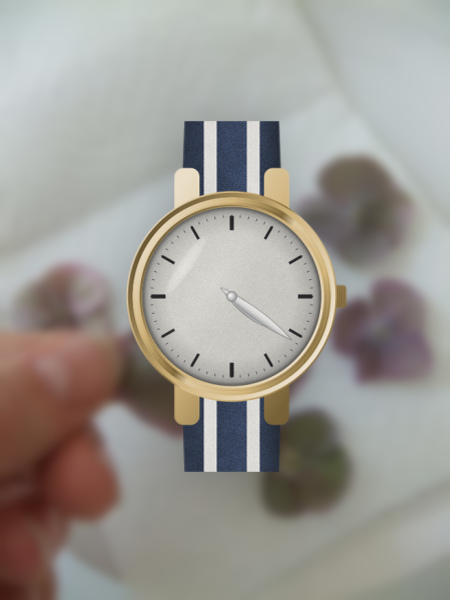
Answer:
4.21
